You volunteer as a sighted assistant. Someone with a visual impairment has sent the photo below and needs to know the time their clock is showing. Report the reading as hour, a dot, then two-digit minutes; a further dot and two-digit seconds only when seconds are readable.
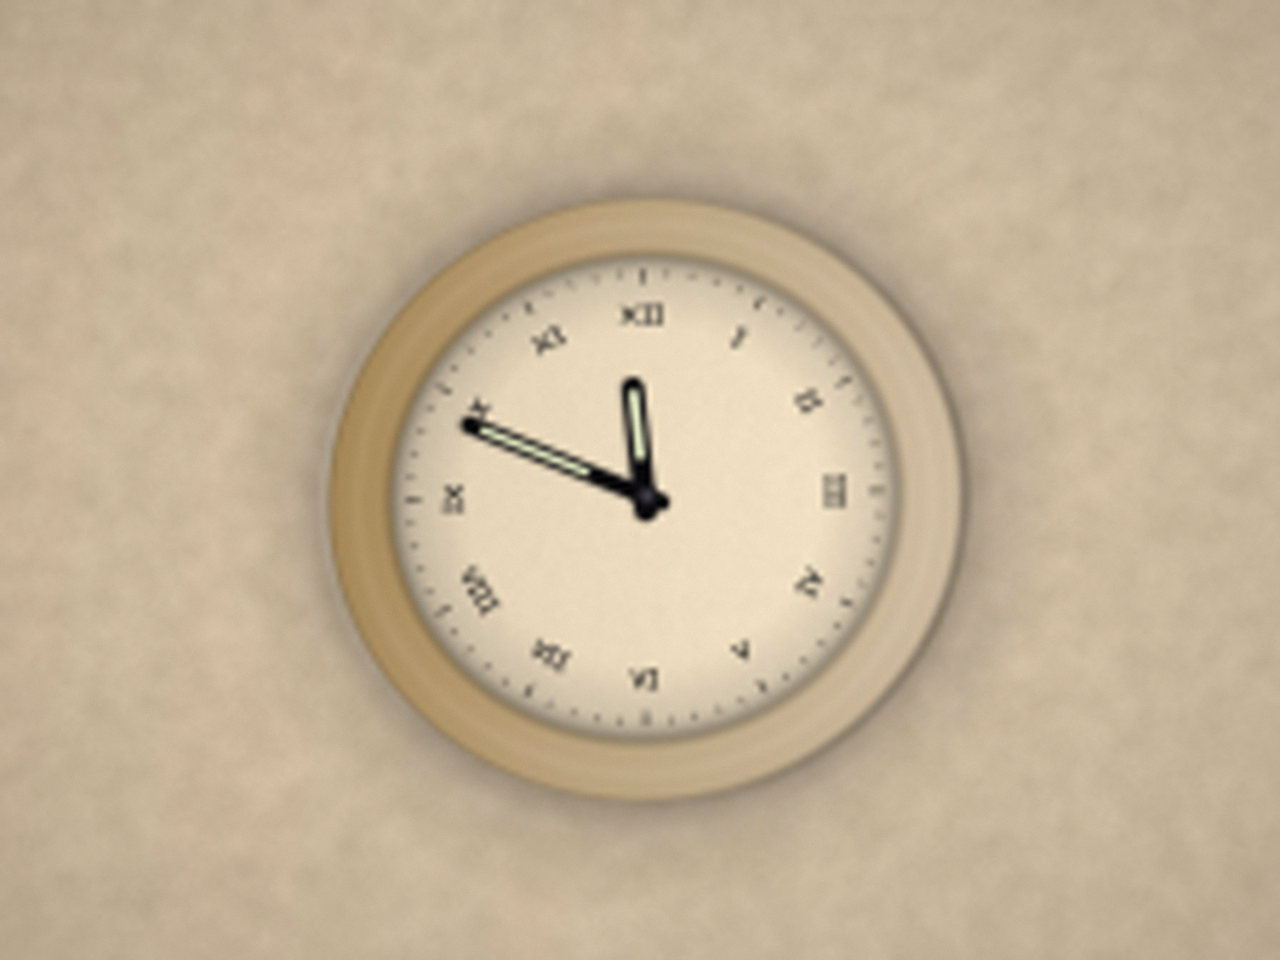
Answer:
11.49
